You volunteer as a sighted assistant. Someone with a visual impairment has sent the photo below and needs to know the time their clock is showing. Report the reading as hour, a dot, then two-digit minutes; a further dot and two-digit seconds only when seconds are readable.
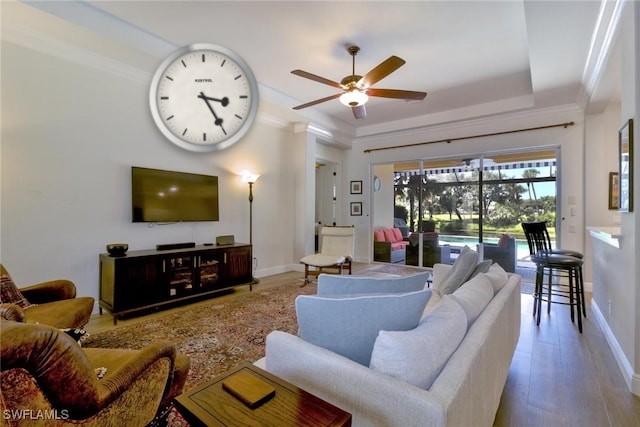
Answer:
3.25
